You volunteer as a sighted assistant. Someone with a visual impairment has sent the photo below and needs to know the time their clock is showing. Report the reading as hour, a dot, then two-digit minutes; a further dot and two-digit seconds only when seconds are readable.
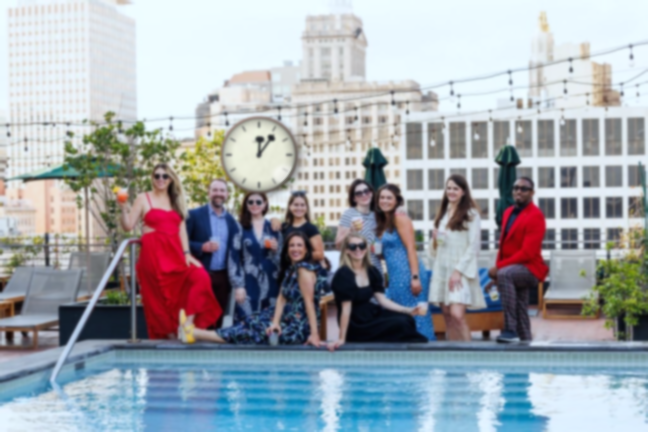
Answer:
12.06
